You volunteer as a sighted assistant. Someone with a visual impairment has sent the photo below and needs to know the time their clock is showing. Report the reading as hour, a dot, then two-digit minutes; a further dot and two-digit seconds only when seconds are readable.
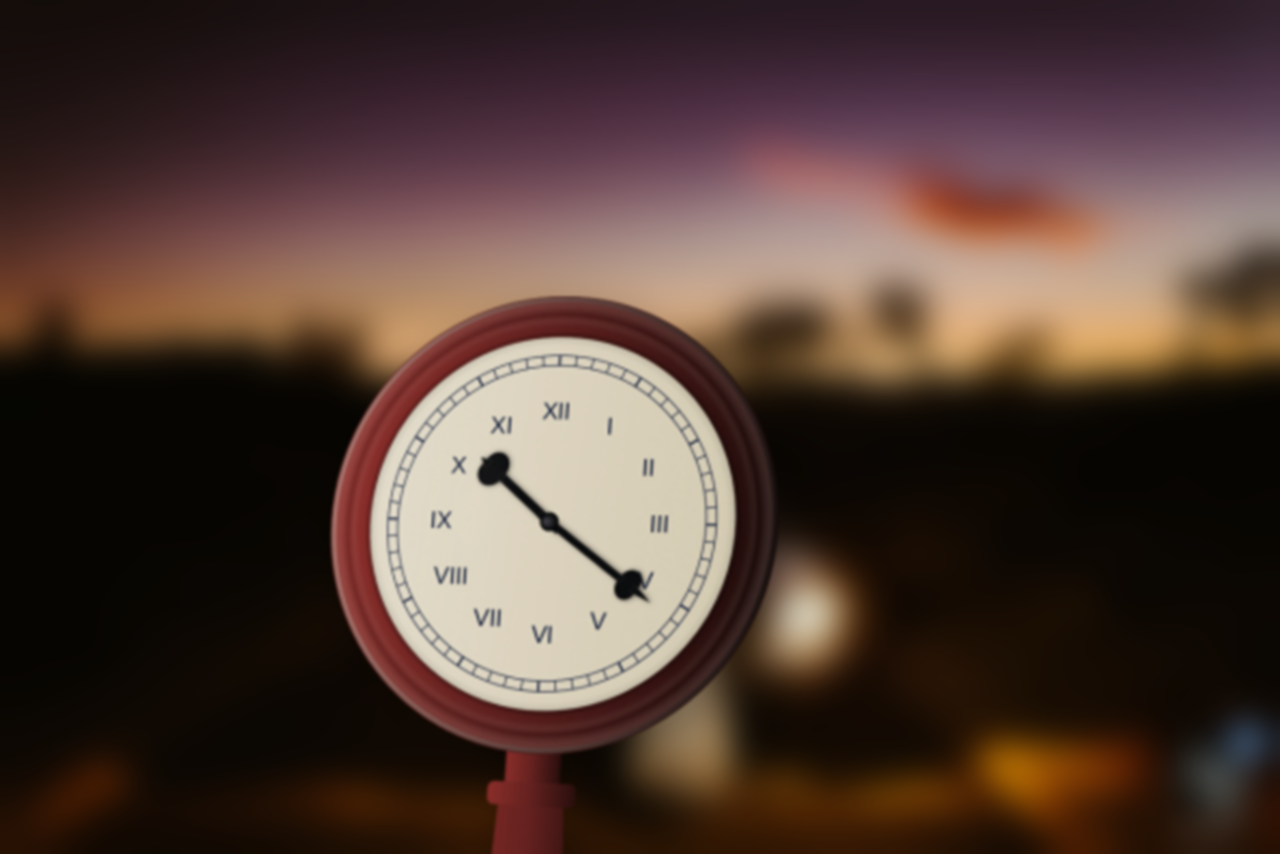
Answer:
10.21
